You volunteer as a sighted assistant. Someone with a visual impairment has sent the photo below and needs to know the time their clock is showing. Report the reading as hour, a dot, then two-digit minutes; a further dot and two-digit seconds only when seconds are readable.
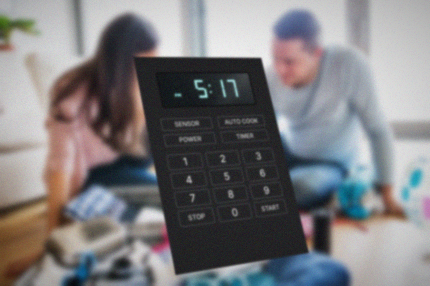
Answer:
5.17
